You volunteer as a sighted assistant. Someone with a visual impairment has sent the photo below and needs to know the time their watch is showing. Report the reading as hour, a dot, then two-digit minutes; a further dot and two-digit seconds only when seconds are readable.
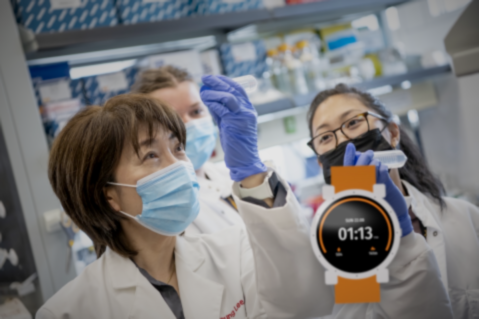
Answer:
1.13
